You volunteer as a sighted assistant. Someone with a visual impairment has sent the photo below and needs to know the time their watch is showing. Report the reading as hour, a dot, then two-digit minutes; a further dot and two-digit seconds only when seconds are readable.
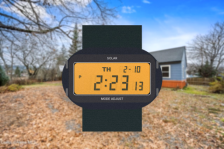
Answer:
2.23.13
